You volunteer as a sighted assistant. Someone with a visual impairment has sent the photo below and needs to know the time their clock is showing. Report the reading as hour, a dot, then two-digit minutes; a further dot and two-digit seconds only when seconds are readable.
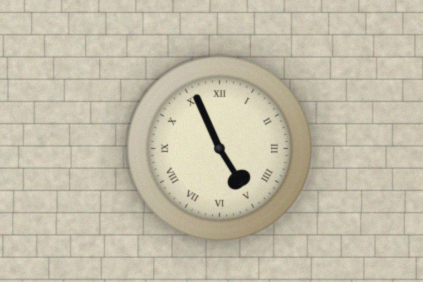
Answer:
4.56
